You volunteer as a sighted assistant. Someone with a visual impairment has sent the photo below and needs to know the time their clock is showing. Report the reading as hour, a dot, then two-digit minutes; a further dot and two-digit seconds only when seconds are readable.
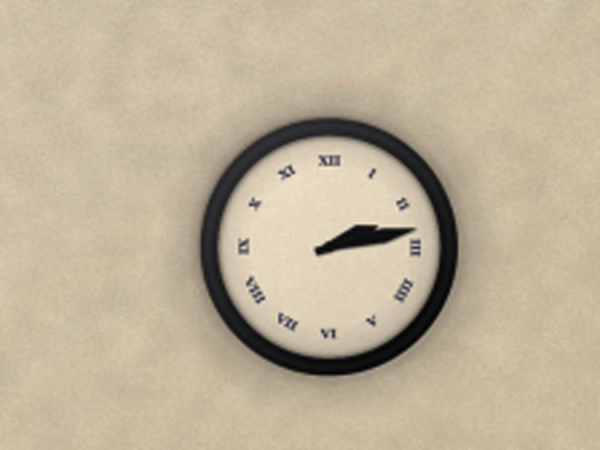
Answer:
2.13
